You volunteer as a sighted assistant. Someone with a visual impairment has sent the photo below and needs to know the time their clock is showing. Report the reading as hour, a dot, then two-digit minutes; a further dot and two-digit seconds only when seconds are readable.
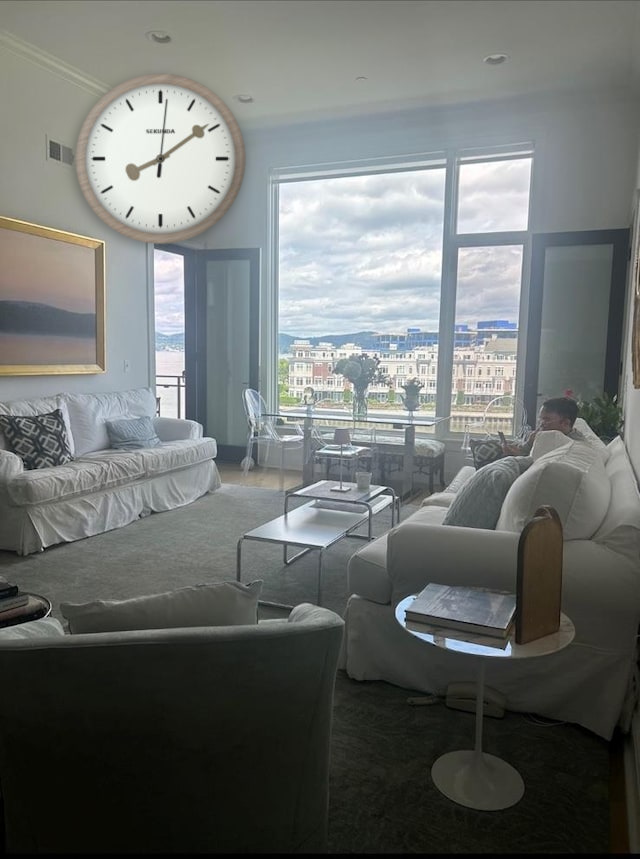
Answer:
8.09.01
